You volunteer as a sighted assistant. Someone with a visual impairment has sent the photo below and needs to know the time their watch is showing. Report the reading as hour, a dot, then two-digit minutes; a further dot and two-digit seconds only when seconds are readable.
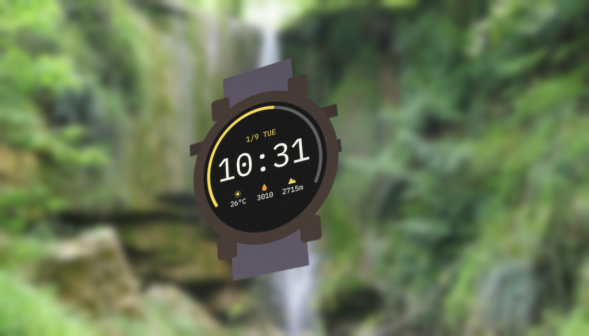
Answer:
10.31
